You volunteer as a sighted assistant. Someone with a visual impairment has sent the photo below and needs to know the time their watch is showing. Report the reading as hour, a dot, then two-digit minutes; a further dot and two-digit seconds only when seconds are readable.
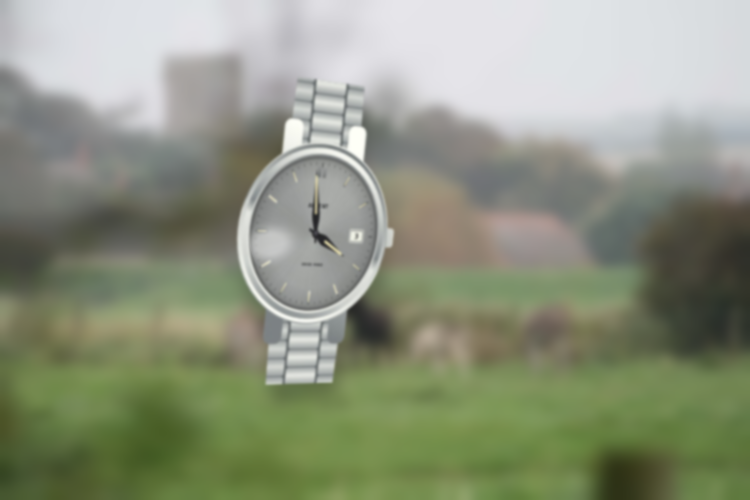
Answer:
3.59
